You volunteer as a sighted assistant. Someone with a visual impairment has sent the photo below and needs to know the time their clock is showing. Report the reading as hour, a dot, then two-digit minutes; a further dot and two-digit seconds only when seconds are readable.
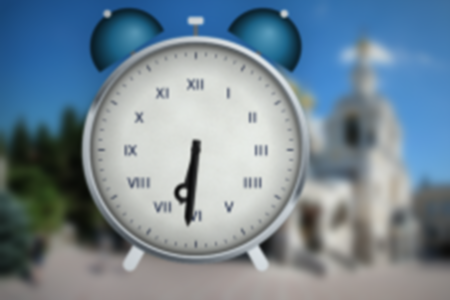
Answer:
6.31
